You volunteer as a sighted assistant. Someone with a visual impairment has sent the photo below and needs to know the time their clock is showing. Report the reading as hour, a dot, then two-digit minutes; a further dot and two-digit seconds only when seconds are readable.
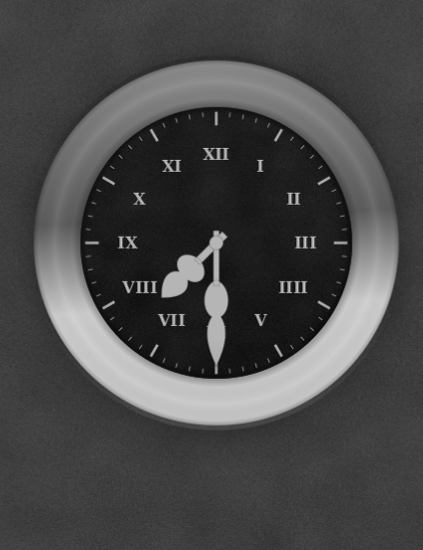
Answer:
7.30
